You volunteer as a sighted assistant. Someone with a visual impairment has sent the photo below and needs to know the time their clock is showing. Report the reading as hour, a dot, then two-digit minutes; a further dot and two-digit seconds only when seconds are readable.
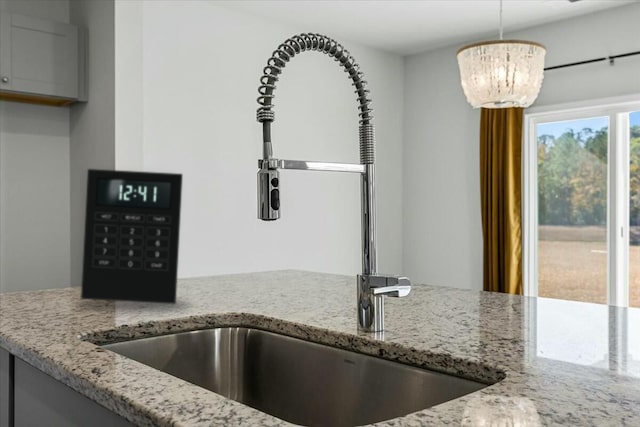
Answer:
12.41
